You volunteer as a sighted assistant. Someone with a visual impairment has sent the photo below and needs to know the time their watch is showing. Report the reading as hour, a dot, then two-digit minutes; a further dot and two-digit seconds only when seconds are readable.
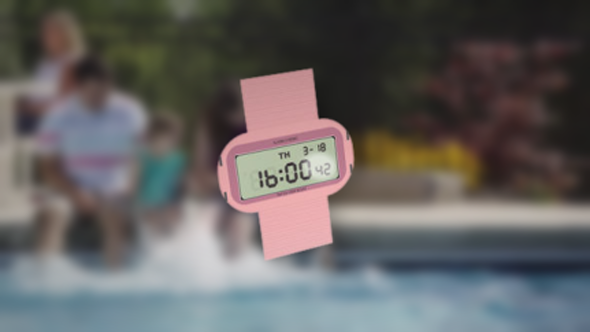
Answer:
16.00.42
